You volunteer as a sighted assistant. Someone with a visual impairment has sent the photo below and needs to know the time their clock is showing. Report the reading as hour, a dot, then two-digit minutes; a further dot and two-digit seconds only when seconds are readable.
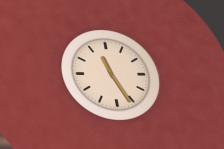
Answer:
11.26
